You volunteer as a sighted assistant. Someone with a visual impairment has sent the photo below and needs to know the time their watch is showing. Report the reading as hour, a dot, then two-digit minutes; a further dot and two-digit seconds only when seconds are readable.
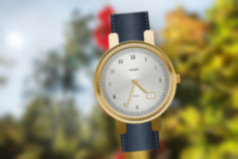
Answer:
4.34
